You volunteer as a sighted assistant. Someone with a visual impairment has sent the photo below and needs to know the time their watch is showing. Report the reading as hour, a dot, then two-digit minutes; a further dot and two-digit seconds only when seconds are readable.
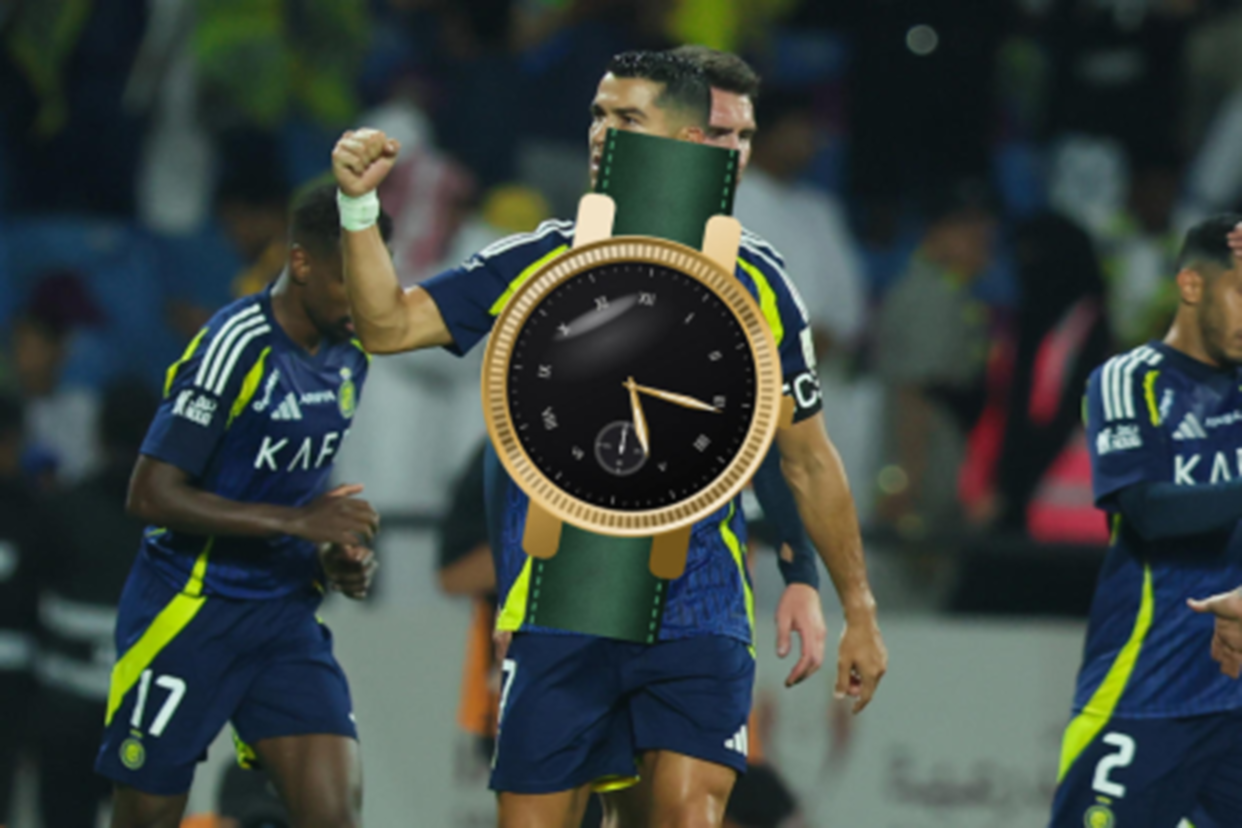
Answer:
5.16
